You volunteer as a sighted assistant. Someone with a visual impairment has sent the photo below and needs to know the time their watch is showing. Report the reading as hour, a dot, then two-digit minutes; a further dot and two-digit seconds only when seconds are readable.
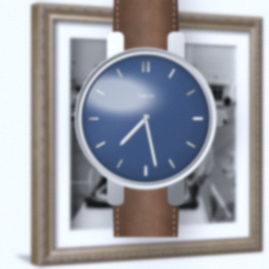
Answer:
7.28
